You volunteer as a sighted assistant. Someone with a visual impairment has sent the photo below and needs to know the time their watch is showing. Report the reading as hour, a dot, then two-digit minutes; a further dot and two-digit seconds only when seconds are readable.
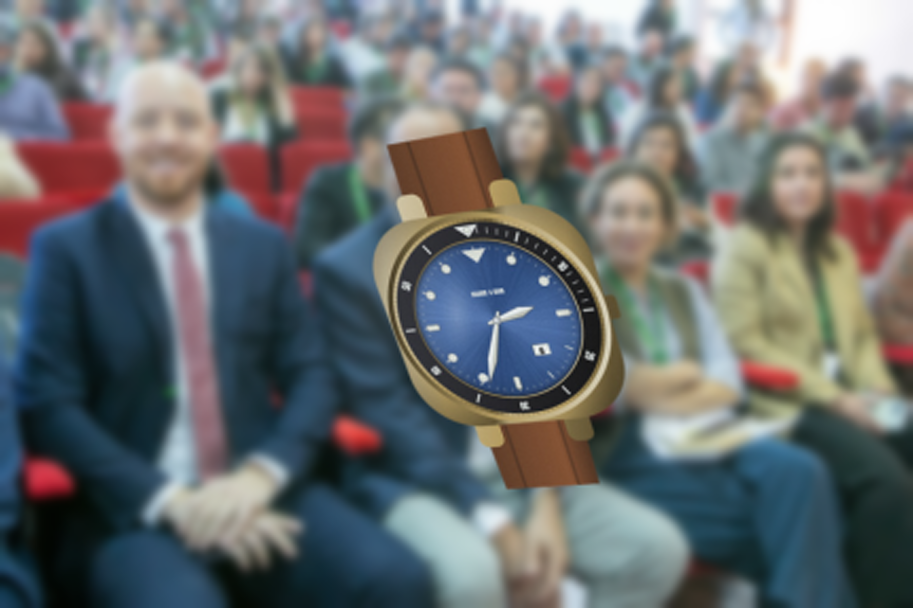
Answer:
2.34
